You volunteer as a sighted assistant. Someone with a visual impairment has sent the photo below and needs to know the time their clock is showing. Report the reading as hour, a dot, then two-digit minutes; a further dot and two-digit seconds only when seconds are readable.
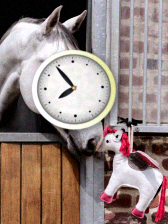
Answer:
7.54
